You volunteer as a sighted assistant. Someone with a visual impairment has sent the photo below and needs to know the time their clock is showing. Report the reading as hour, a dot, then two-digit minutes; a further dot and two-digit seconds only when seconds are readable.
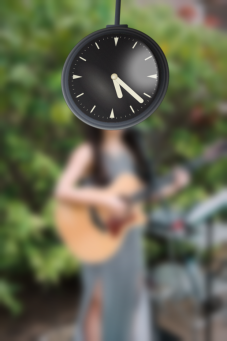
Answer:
5.22
